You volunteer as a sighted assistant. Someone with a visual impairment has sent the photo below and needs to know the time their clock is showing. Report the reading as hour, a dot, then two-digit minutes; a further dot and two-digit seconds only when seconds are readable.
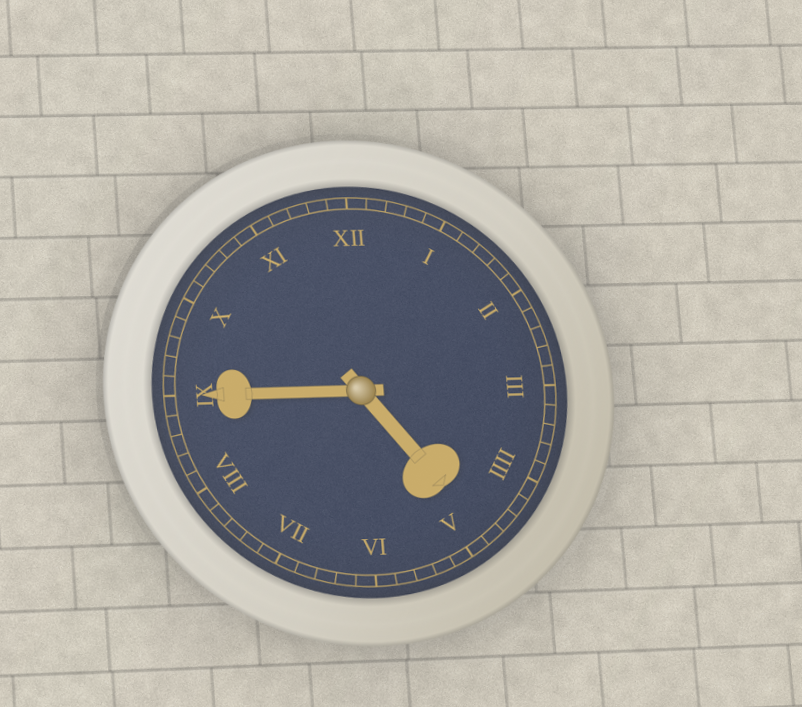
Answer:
4.45
